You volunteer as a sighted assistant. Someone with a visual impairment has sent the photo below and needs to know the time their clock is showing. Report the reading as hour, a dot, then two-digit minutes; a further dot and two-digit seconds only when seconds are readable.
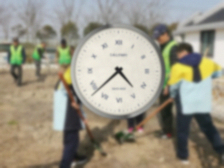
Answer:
4.38
